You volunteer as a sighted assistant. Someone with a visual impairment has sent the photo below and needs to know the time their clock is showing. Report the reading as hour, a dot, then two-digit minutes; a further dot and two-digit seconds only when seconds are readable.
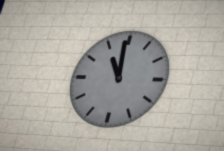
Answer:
10.59
